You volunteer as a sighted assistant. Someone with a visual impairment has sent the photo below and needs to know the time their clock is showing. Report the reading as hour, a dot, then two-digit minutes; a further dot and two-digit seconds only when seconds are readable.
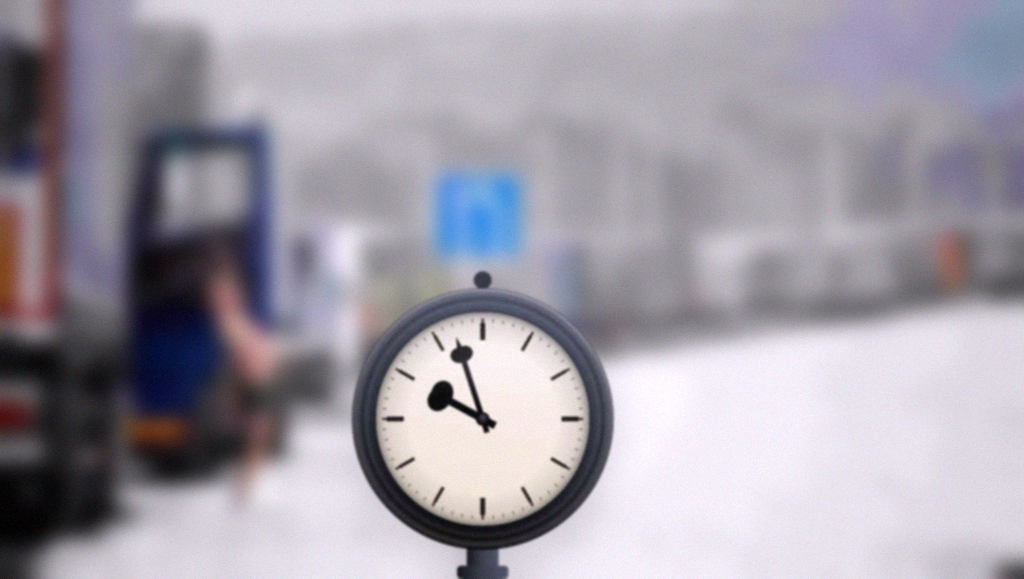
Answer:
9.57
